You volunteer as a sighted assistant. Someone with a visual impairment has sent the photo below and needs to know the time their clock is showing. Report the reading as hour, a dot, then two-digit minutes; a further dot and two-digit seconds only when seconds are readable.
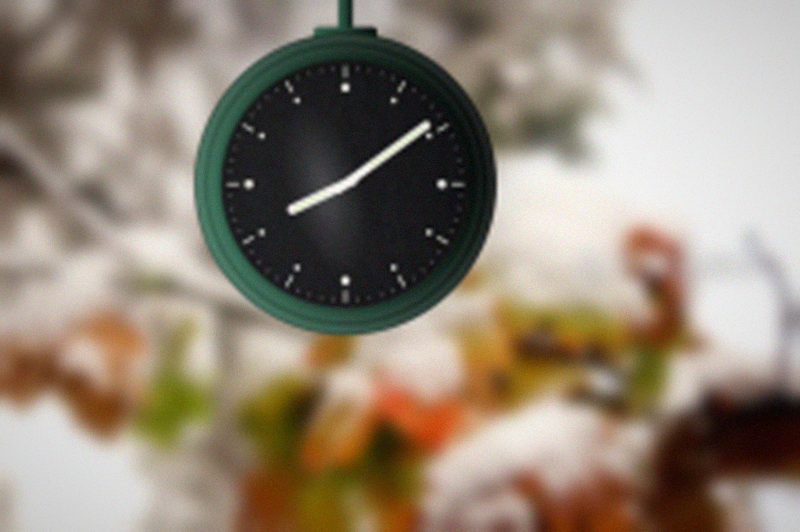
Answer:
8.09
